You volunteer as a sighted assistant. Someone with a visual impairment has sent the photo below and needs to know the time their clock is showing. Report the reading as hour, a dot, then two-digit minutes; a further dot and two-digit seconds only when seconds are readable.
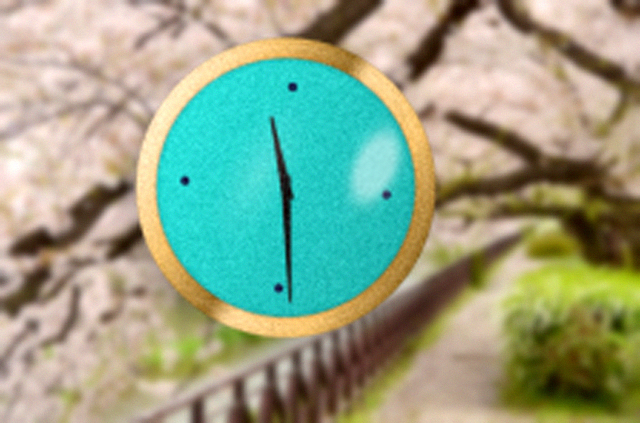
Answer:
11.29
